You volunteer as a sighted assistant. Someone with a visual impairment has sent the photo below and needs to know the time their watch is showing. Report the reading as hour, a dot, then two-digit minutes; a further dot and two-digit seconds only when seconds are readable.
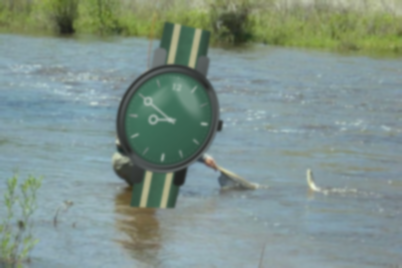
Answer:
8.50
